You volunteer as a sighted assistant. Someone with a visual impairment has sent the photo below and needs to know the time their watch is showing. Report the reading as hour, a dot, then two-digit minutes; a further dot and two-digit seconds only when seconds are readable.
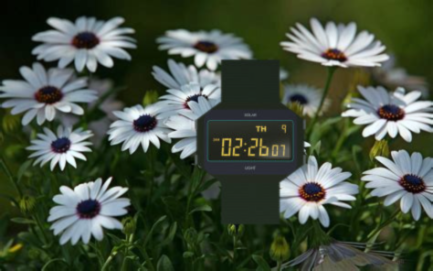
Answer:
2.26.07
